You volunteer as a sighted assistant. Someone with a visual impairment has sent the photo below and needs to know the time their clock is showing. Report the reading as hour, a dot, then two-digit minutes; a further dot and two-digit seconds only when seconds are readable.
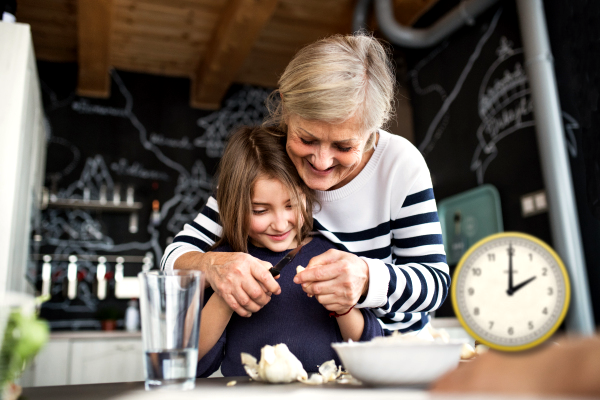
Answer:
2.00
